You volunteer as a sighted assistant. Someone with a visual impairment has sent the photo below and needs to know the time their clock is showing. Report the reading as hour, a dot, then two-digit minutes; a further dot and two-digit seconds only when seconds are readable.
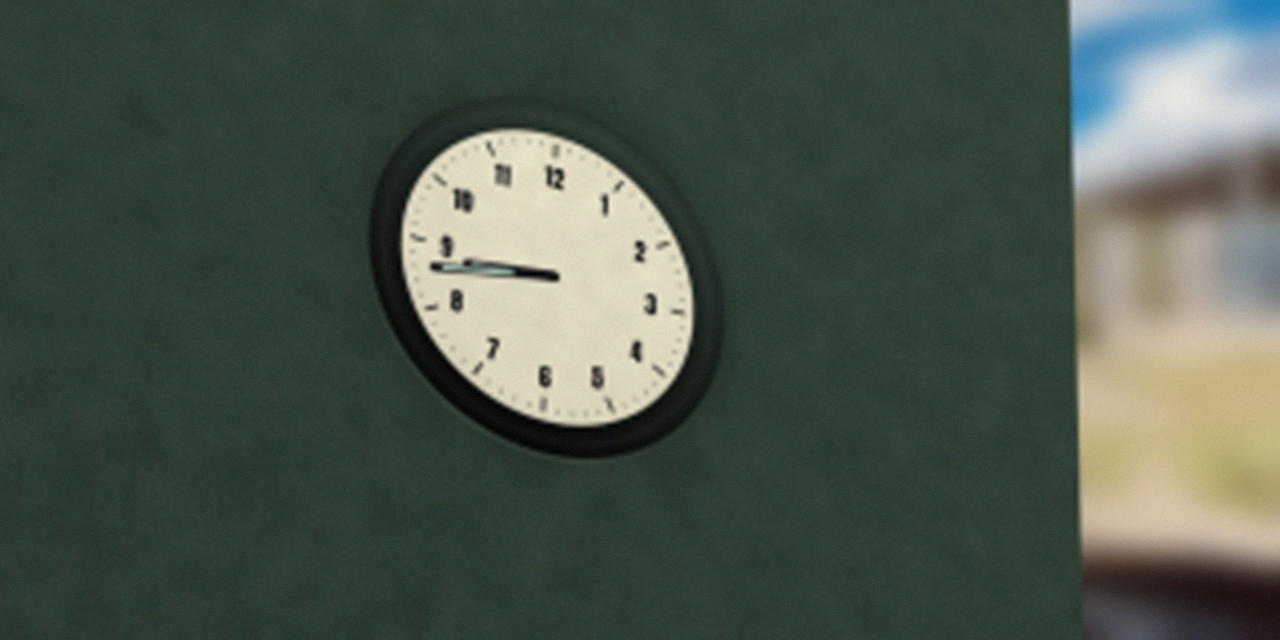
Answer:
8.43
